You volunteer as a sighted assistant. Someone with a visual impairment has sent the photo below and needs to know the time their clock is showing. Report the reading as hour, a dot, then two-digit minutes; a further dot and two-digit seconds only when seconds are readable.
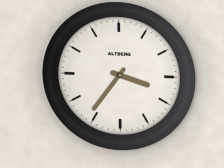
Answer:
3.36
